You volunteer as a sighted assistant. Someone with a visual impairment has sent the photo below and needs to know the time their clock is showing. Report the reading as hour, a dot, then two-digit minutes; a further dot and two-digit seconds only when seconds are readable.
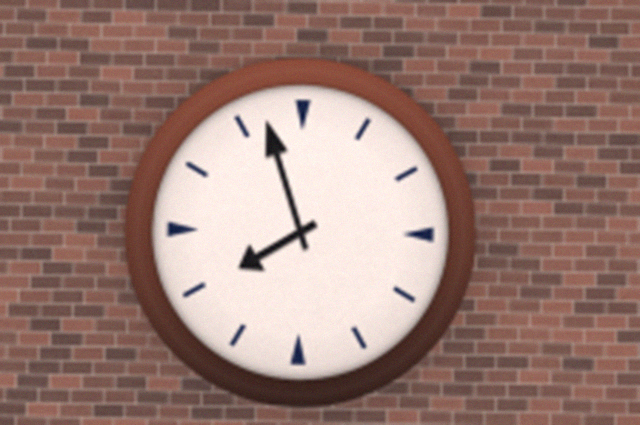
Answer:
7.57
